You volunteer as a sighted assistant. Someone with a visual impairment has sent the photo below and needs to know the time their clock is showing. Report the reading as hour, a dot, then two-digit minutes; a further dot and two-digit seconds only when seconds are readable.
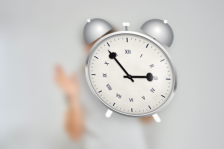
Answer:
2.54
